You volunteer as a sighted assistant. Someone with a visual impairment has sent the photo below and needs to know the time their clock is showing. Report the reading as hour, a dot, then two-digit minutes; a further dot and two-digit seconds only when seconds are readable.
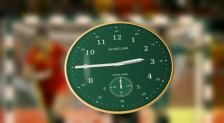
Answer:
2.45
